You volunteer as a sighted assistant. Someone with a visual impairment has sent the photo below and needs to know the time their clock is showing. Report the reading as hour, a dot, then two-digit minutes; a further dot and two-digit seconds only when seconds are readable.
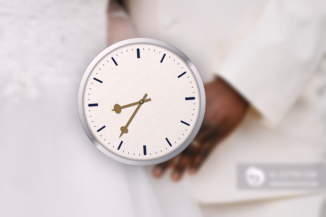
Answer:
8.36
